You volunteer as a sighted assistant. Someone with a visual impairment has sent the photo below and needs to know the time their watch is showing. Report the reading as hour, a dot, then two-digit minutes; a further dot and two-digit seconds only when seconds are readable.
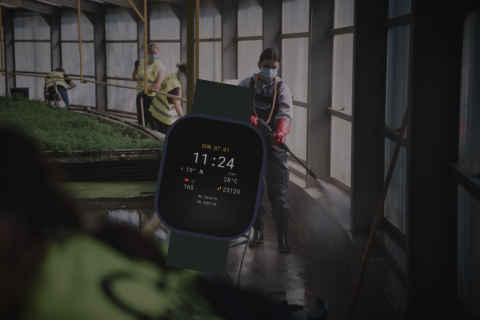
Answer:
11.24
